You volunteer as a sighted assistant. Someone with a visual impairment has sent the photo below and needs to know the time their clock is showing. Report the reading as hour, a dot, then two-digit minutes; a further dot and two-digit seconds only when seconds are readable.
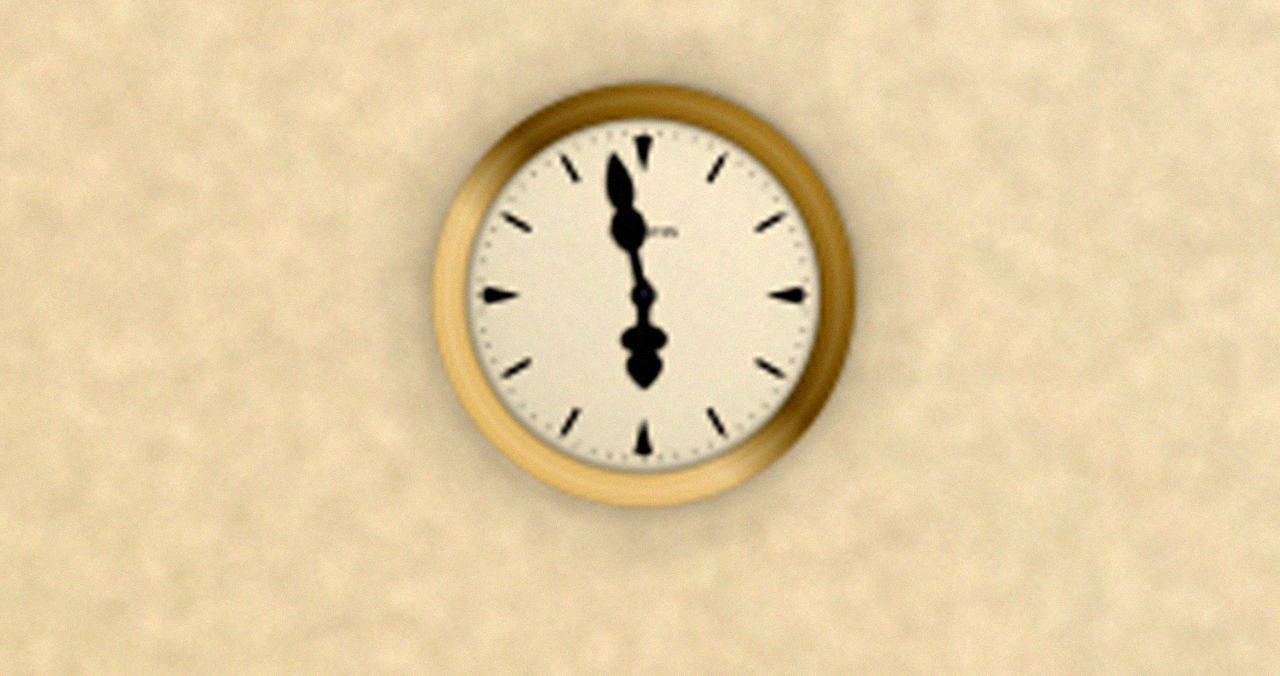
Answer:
5.58
